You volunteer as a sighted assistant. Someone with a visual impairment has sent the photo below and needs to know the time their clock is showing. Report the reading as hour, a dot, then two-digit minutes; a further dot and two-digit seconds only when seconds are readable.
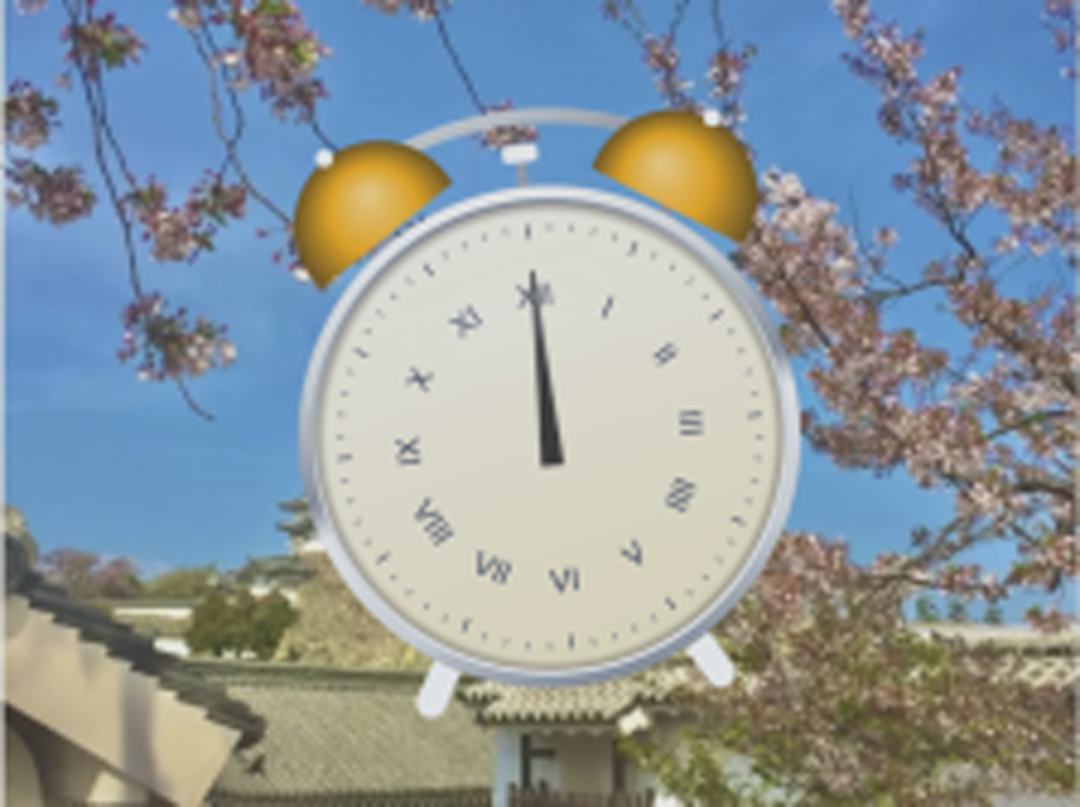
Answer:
12.00
